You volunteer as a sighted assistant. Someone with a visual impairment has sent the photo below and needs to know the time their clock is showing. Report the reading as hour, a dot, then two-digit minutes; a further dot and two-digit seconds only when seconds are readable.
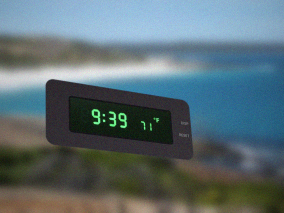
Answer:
9.39
